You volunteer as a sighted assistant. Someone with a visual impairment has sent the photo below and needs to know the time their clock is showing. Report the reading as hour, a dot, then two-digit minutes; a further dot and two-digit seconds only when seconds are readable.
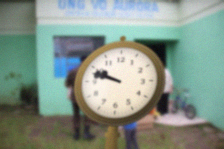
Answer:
9.48
